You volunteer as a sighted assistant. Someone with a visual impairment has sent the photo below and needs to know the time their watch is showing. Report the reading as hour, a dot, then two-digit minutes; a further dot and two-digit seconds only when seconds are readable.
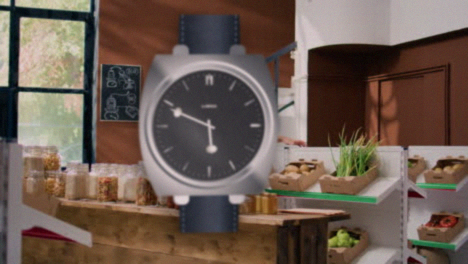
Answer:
5.49
